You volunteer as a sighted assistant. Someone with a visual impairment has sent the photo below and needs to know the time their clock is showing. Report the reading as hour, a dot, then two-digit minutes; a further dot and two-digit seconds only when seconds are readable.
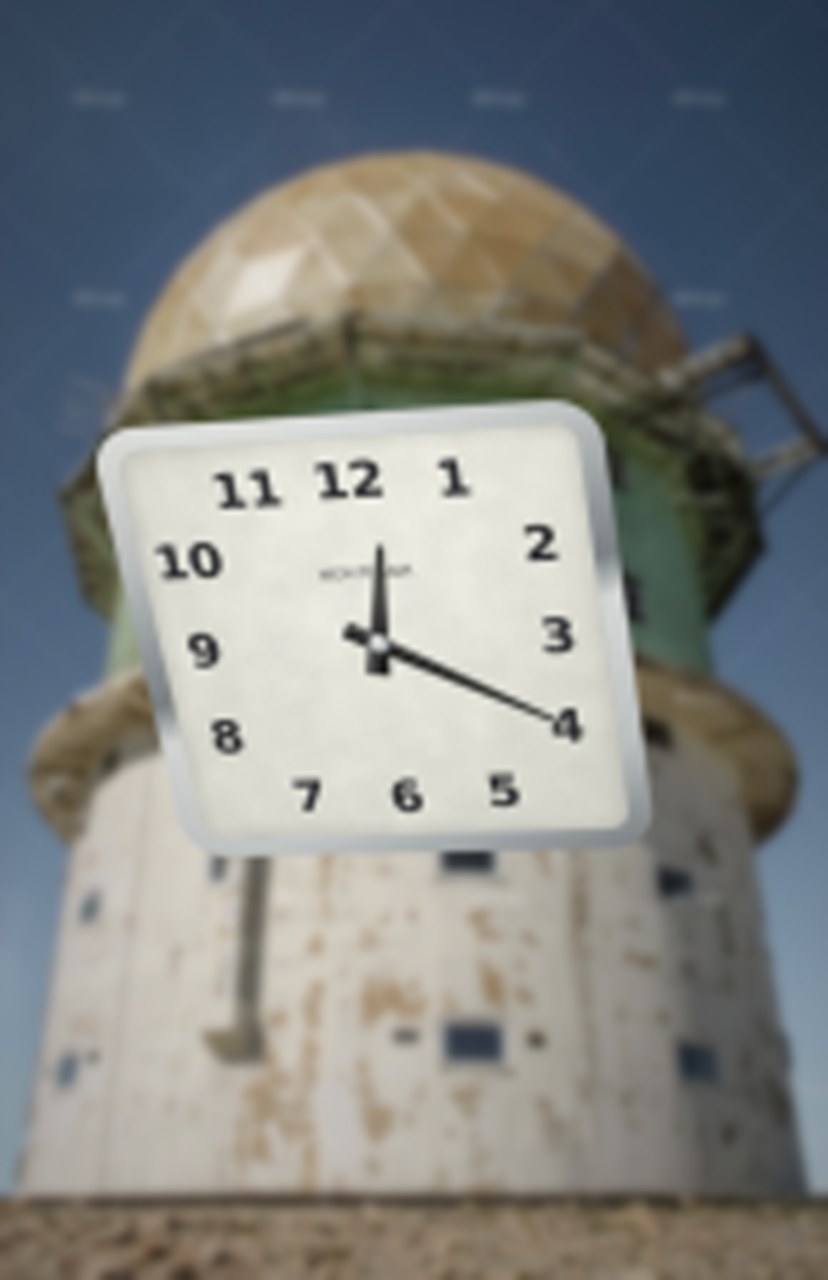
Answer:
12.20
